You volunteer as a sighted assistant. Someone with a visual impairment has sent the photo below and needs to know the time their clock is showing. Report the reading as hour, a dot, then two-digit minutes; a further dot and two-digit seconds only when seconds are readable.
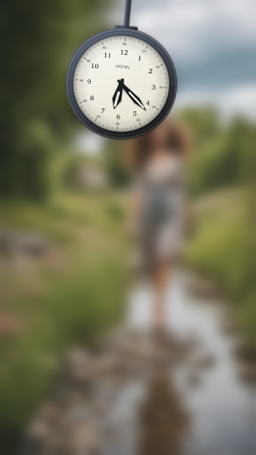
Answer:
6.22
